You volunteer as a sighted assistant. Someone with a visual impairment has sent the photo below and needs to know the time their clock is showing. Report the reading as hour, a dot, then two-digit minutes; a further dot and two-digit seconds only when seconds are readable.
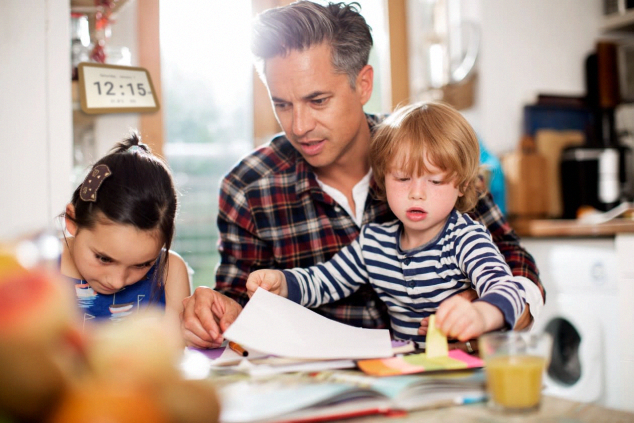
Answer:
12.15
